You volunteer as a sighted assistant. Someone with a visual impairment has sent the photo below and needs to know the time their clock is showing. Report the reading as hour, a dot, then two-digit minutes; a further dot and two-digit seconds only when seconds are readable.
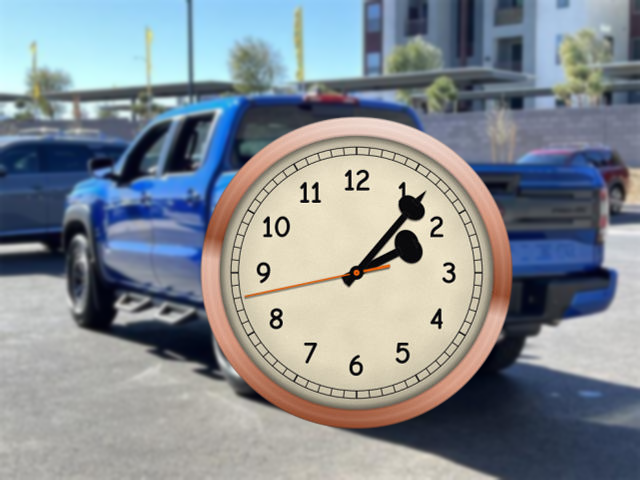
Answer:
2.06.43
